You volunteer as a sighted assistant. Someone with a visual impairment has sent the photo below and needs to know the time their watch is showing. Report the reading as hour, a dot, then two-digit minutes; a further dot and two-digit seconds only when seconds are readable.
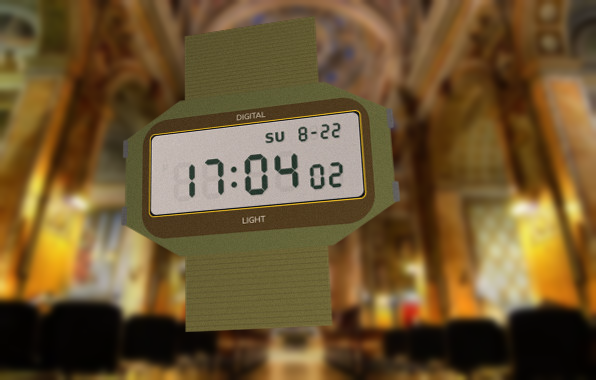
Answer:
17.04.02
